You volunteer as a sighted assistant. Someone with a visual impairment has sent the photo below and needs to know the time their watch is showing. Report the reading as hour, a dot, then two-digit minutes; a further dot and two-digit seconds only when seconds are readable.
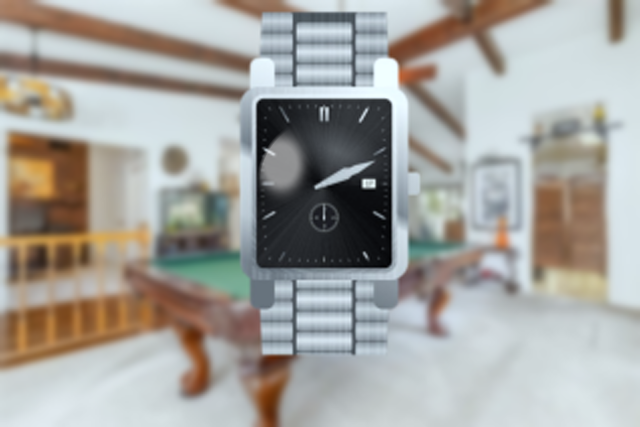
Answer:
2.11
